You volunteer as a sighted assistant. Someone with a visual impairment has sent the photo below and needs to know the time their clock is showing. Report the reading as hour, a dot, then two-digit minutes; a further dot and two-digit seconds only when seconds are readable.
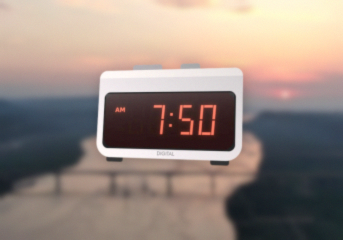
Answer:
7.50
